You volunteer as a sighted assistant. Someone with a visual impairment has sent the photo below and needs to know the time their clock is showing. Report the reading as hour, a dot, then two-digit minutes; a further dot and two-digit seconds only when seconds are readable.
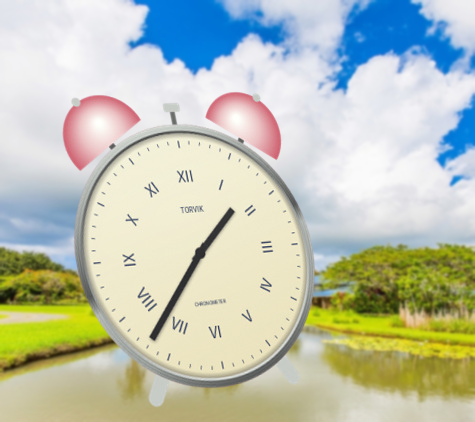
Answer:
1.37
